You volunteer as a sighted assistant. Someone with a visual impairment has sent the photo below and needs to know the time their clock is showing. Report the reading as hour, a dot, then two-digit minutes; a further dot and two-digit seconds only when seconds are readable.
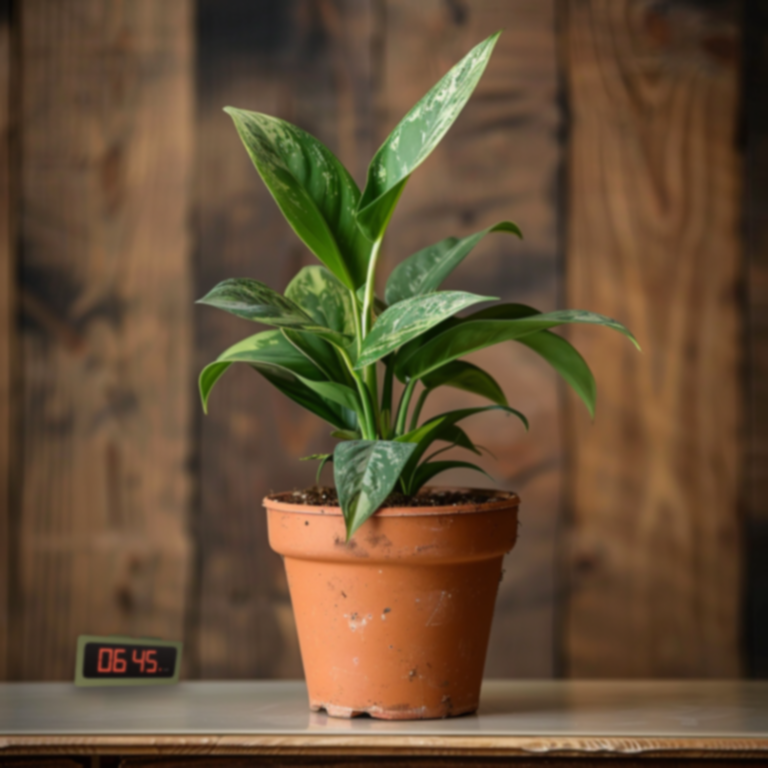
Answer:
6.45
